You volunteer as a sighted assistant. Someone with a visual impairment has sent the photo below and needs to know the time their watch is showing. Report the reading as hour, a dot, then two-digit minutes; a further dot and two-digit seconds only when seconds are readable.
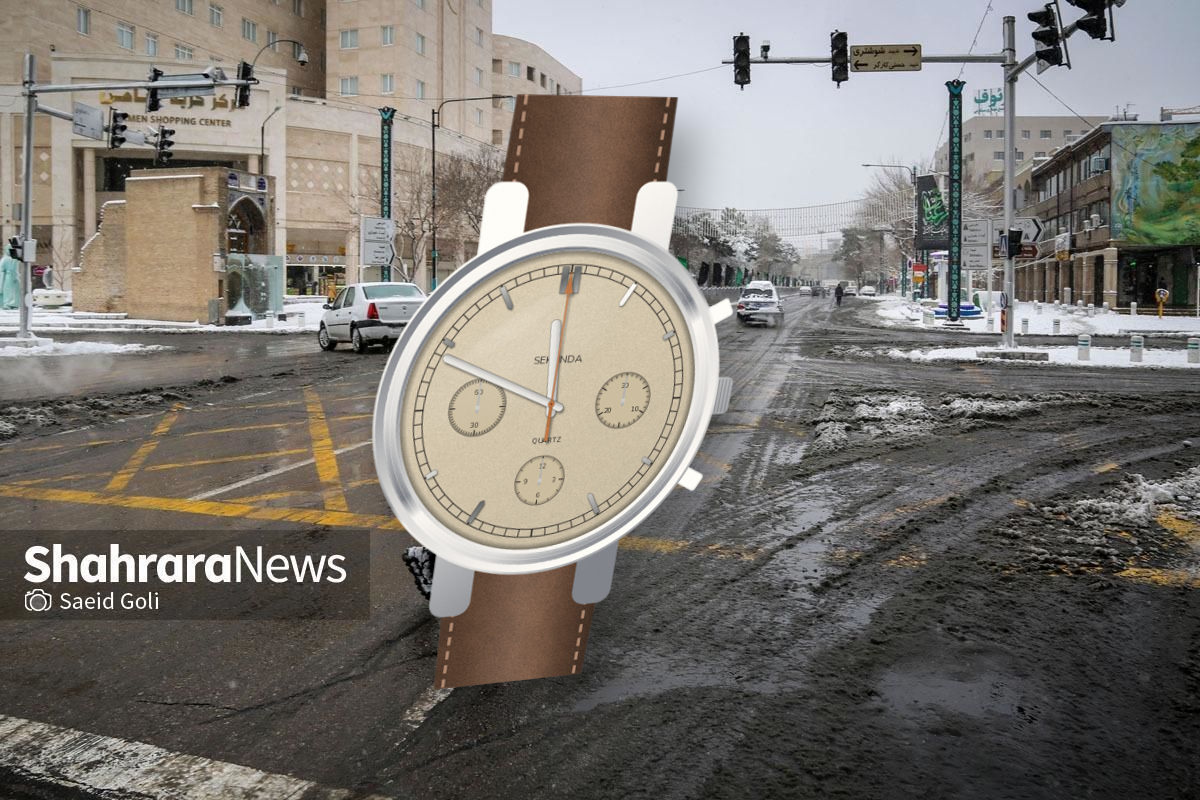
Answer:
11.49
